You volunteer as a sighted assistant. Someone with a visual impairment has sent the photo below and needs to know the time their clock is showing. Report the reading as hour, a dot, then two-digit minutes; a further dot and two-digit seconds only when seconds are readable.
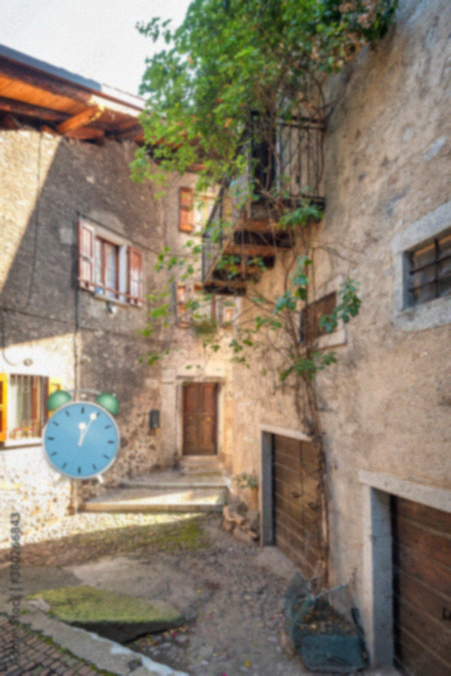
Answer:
12.04
